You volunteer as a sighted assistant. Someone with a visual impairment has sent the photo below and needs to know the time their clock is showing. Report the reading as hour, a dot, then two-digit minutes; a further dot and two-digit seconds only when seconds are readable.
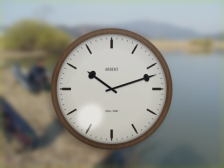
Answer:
10.12
